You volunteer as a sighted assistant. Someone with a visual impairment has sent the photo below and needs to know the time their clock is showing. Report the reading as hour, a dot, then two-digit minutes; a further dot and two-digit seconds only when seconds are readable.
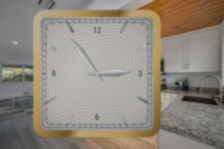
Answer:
2.54
